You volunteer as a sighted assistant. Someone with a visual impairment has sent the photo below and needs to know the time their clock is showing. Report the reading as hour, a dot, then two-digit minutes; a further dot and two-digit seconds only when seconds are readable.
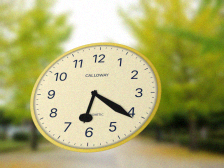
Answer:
6.21
